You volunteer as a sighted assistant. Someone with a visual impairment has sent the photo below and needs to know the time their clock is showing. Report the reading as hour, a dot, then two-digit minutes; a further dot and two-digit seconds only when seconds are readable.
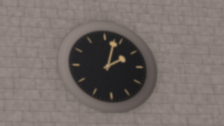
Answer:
2.03
